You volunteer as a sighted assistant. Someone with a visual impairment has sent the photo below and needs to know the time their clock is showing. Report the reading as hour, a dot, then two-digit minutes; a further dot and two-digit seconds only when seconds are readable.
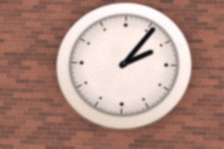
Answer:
2.06
